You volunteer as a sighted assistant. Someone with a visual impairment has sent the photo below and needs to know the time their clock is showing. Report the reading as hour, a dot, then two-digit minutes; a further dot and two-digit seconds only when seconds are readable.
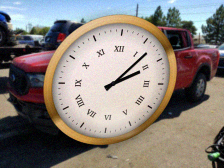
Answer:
2.07
